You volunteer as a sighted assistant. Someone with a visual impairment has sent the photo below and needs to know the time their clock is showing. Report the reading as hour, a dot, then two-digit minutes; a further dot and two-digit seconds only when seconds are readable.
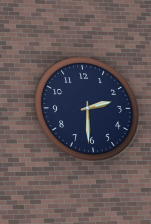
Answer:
2.31
